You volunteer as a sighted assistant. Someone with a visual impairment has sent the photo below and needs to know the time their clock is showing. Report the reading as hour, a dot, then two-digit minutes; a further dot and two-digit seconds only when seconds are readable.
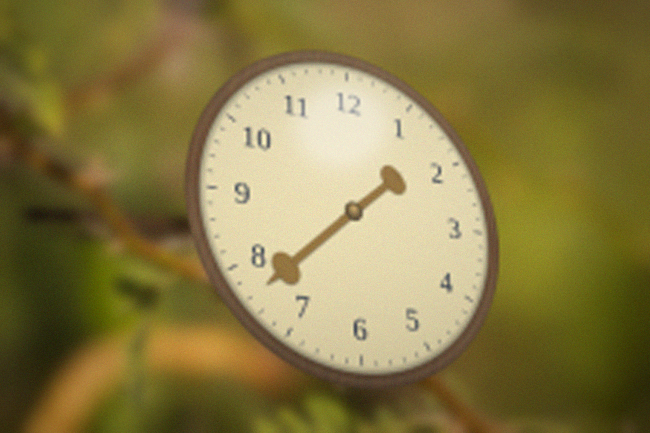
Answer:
1.38
